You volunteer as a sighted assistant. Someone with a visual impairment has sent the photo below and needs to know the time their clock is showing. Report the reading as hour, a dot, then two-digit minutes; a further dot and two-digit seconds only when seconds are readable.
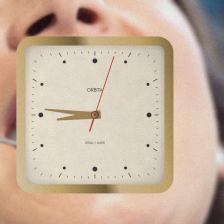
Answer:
8.46.03
